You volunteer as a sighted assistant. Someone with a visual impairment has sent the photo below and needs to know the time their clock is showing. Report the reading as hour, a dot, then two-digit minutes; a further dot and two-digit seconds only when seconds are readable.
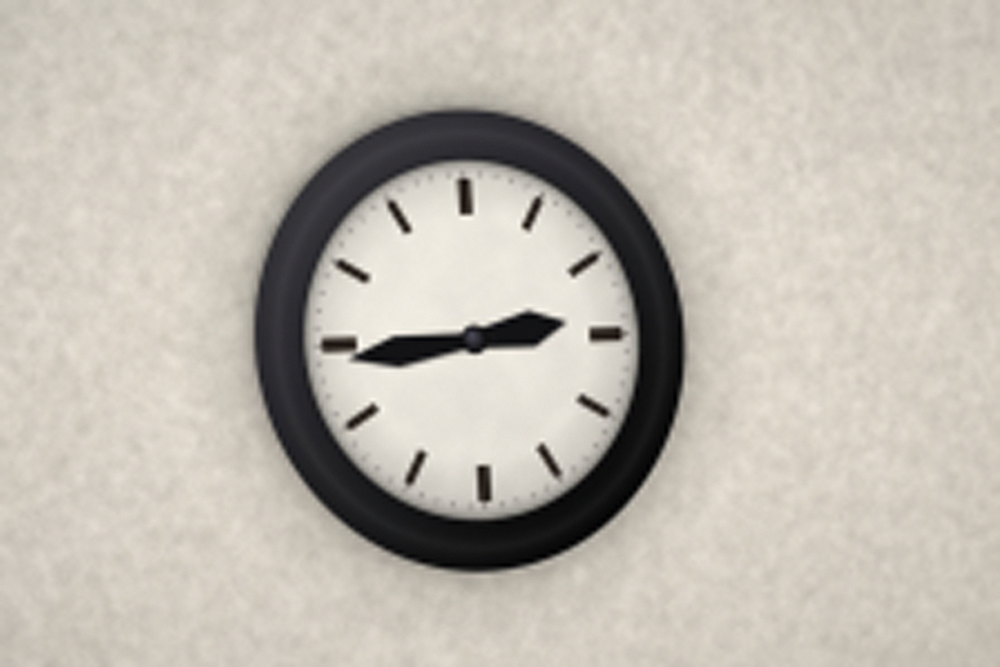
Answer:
2.44
